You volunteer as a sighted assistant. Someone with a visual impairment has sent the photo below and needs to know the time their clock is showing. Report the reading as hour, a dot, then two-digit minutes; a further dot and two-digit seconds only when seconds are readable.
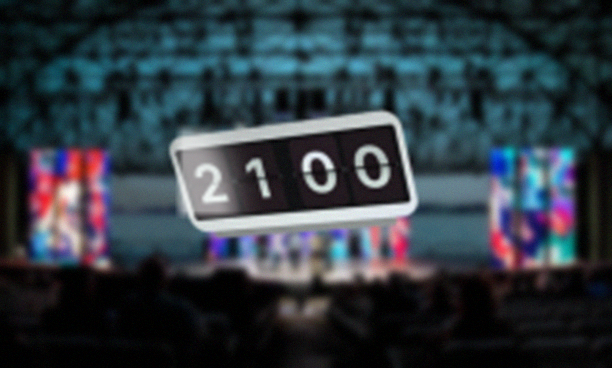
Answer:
21.00
